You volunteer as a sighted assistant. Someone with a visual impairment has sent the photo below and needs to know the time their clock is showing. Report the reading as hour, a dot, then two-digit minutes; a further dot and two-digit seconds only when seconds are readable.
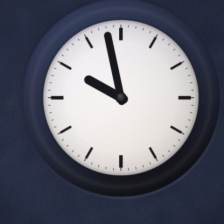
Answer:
9.58
